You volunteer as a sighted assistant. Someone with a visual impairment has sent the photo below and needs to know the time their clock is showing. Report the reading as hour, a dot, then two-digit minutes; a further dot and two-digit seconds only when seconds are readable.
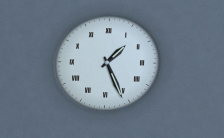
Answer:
1.26
